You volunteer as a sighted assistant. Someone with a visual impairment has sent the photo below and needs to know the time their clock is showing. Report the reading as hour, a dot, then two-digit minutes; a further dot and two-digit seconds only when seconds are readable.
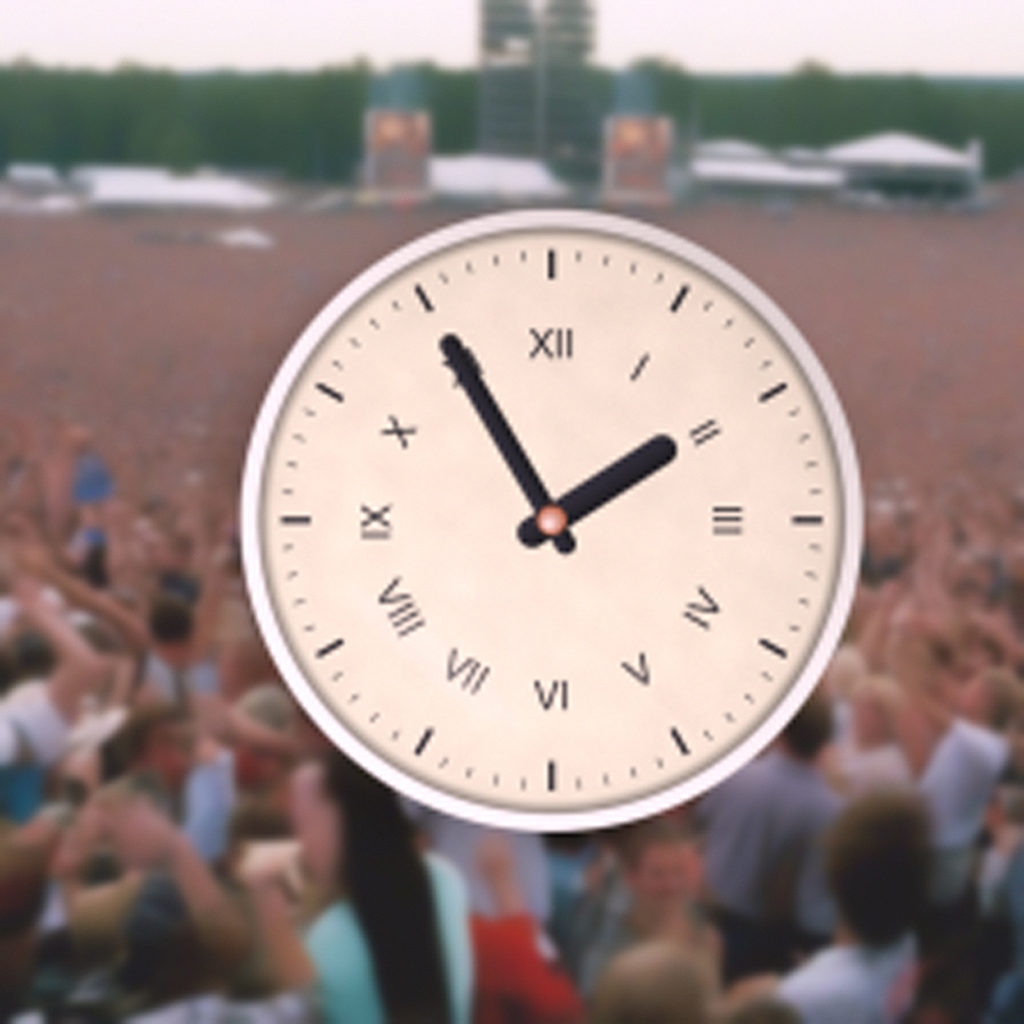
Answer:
1.55
